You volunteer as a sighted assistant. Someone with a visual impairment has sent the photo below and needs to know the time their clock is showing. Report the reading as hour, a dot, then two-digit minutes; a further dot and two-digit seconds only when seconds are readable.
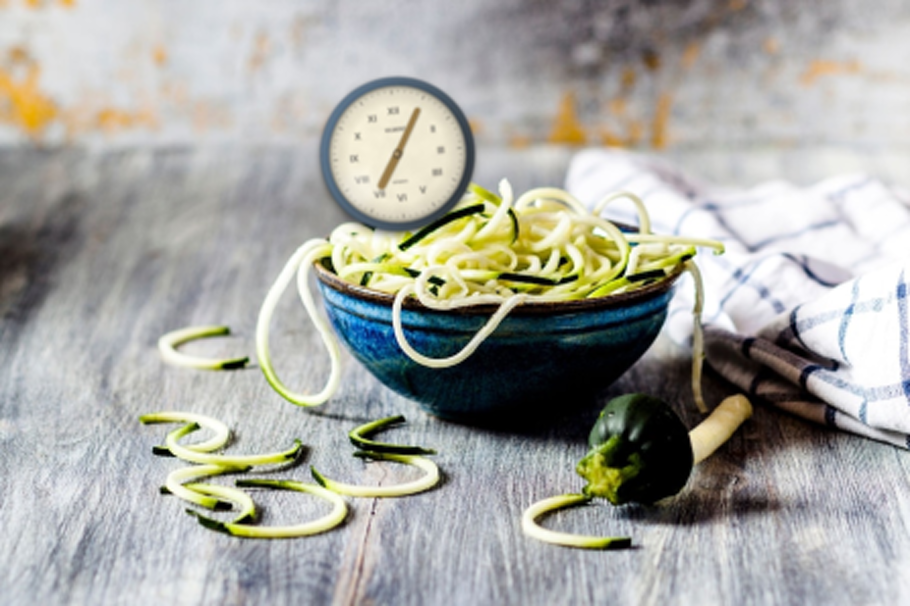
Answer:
7.05
